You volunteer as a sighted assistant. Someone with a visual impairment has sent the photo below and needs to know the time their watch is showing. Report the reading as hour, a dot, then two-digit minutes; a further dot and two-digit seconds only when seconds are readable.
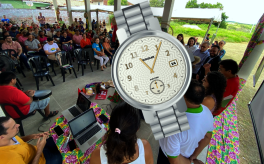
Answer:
11.06
